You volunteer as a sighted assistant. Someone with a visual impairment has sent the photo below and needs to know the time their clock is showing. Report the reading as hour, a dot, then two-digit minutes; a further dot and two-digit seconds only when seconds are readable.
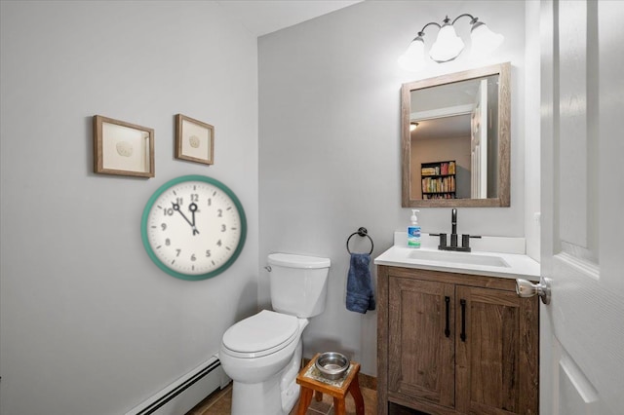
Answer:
11.53
